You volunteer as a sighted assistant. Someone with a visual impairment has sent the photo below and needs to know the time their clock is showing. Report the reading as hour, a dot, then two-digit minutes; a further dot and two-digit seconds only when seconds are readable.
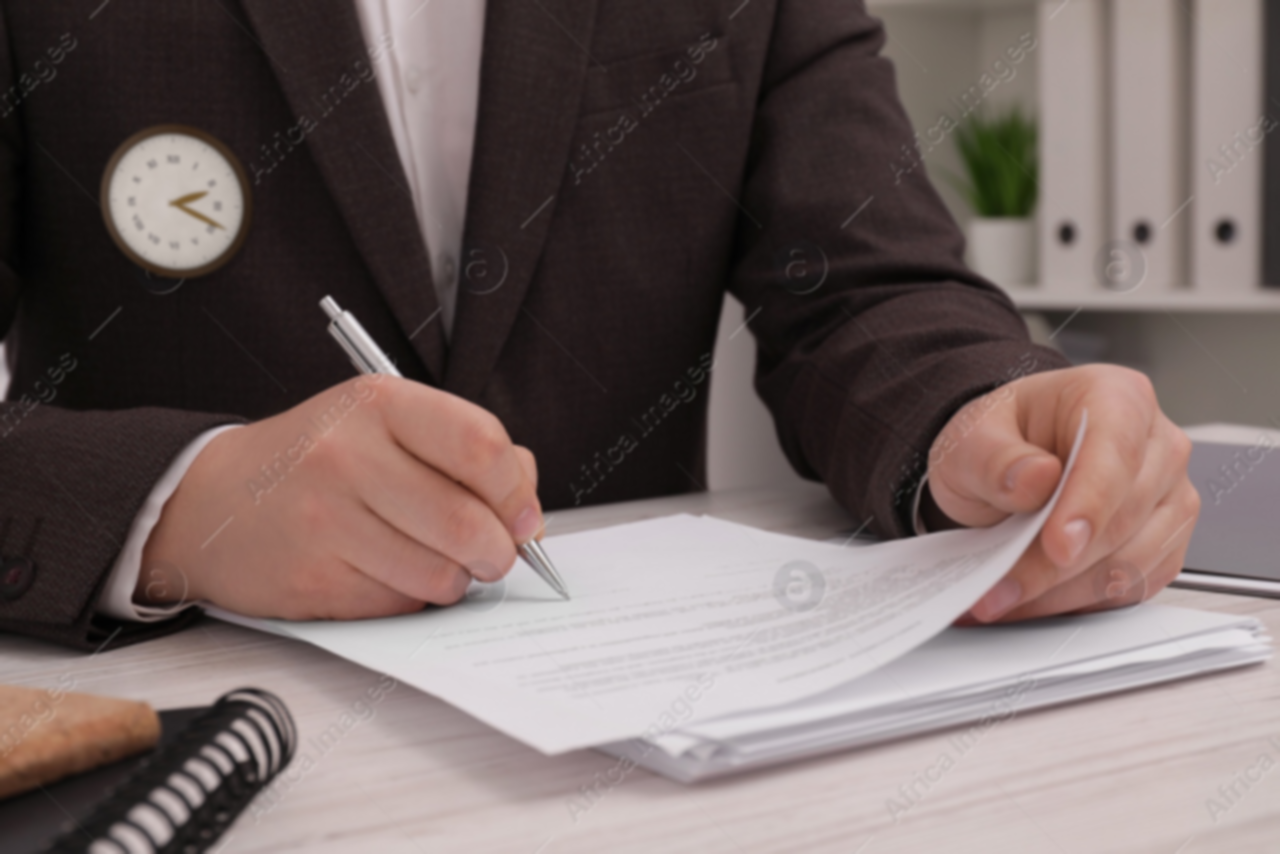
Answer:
2.19
